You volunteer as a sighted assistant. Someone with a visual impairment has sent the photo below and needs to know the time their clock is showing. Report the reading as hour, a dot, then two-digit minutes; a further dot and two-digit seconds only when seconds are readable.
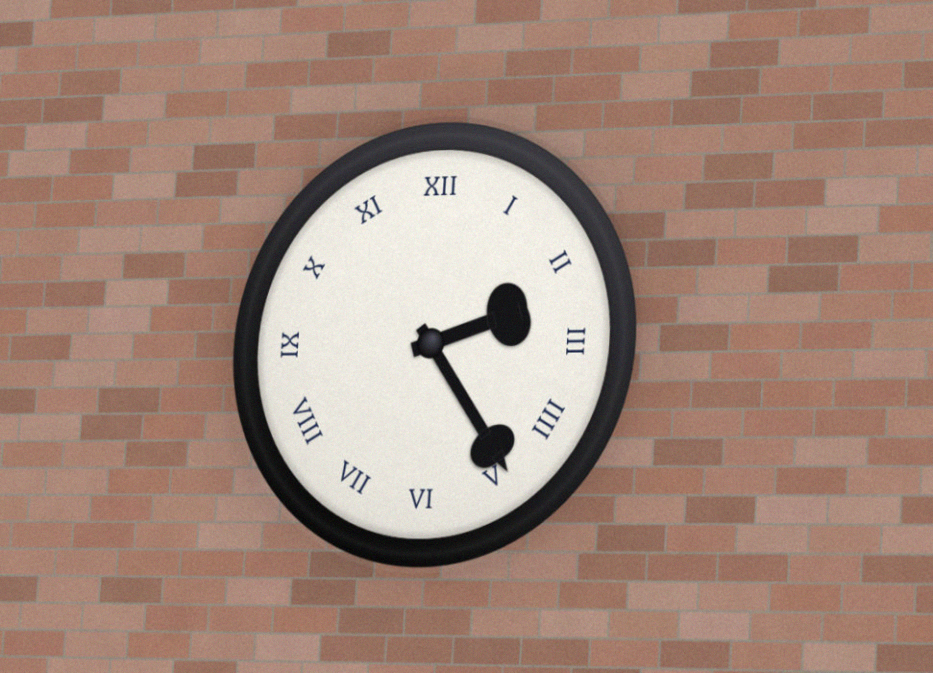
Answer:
2.24
